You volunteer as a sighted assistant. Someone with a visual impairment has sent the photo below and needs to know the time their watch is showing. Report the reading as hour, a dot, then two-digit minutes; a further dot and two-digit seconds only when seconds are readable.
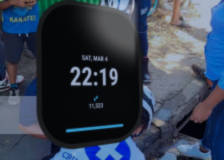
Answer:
22.19
